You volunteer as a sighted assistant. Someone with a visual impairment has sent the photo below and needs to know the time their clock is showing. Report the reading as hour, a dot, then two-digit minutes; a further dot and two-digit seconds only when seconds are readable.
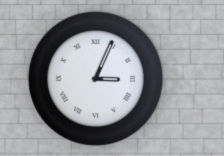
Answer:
3.04
